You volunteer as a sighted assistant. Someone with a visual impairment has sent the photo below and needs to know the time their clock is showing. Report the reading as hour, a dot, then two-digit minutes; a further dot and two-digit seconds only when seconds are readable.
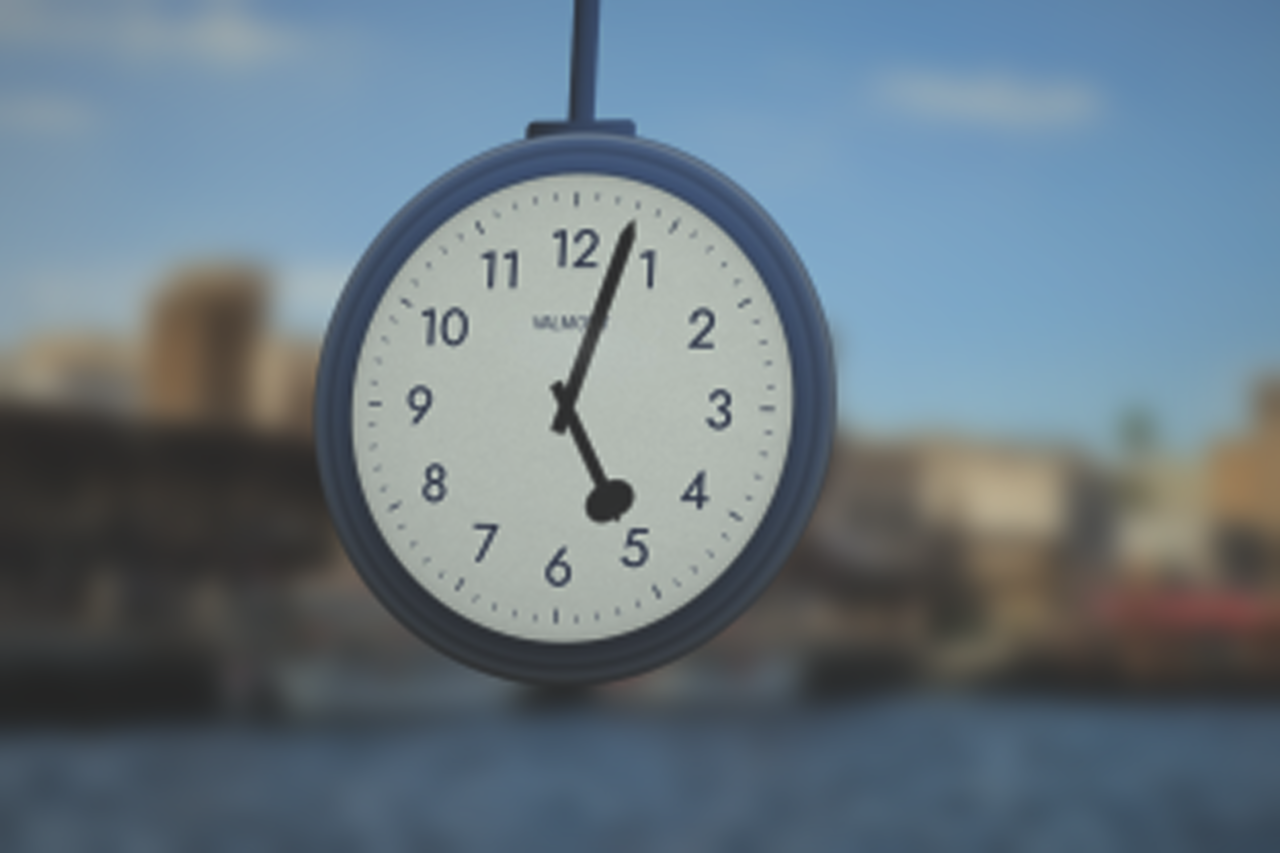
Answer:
5.03
